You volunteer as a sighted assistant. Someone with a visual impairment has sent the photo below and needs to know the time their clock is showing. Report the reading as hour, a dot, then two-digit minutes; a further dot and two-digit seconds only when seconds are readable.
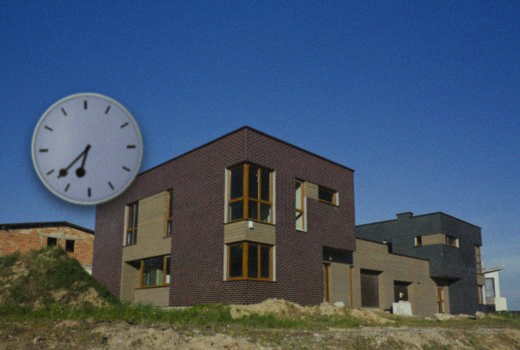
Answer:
6.38
